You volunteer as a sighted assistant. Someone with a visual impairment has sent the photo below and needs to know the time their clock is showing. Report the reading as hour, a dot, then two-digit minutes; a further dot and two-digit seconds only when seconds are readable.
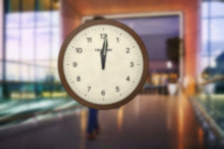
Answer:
12.01
